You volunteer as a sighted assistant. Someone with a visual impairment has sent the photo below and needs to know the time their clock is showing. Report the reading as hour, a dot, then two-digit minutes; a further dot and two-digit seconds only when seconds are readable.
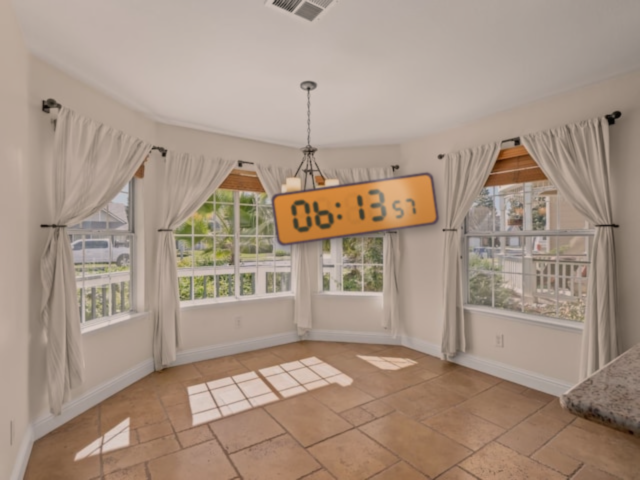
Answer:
6.13.57
